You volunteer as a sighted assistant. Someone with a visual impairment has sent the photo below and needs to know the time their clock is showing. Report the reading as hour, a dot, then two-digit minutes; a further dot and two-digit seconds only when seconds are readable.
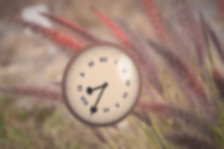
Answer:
8.35
